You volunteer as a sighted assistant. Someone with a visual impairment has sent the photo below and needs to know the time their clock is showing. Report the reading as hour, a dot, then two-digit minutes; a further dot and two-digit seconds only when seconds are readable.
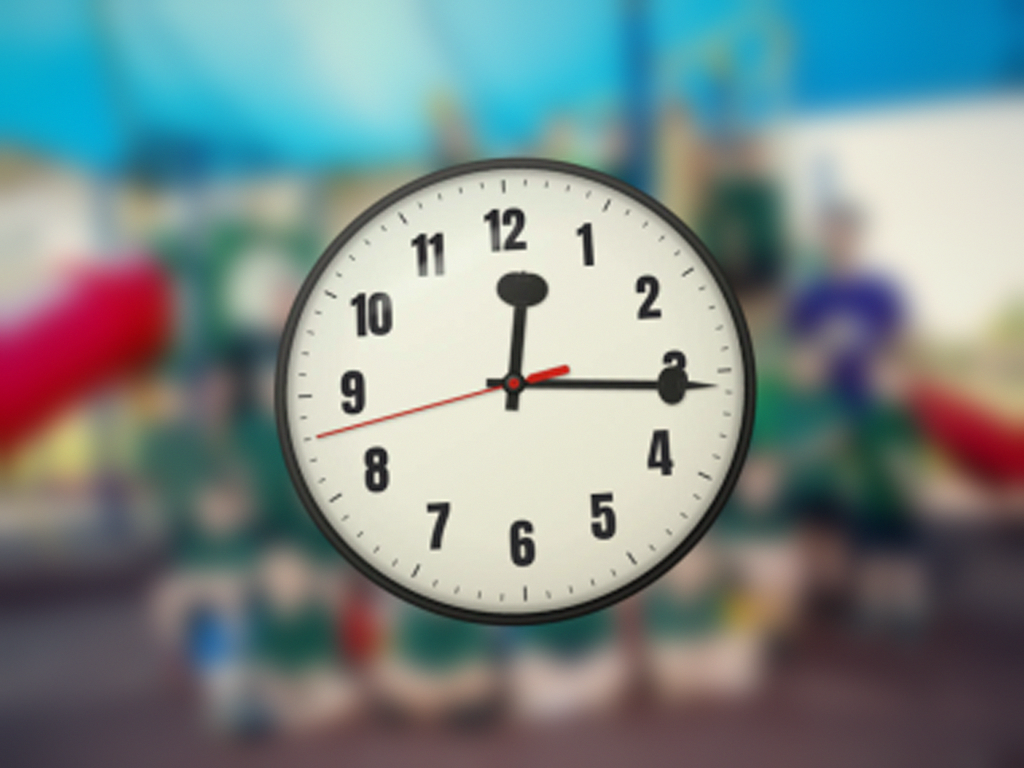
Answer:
12.15.43
